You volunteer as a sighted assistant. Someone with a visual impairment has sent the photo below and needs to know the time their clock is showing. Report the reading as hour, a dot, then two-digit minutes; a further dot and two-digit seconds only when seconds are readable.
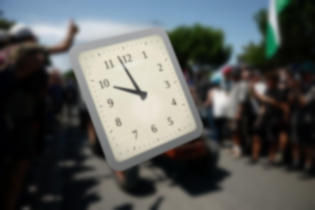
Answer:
9.58
